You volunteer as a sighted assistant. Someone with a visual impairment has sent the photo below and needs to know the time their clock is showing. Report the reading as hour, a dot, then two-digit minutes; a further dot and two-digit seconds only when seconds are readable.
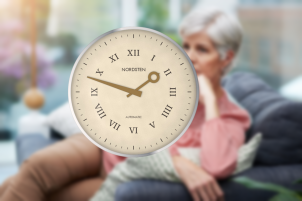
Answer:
1.48
